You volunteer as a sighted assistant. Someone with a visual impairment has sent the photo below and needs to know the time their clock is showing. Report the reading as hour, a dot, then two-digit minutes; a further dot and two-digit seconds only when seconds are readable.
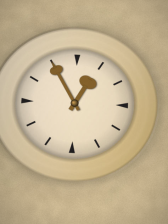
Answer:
12.55
